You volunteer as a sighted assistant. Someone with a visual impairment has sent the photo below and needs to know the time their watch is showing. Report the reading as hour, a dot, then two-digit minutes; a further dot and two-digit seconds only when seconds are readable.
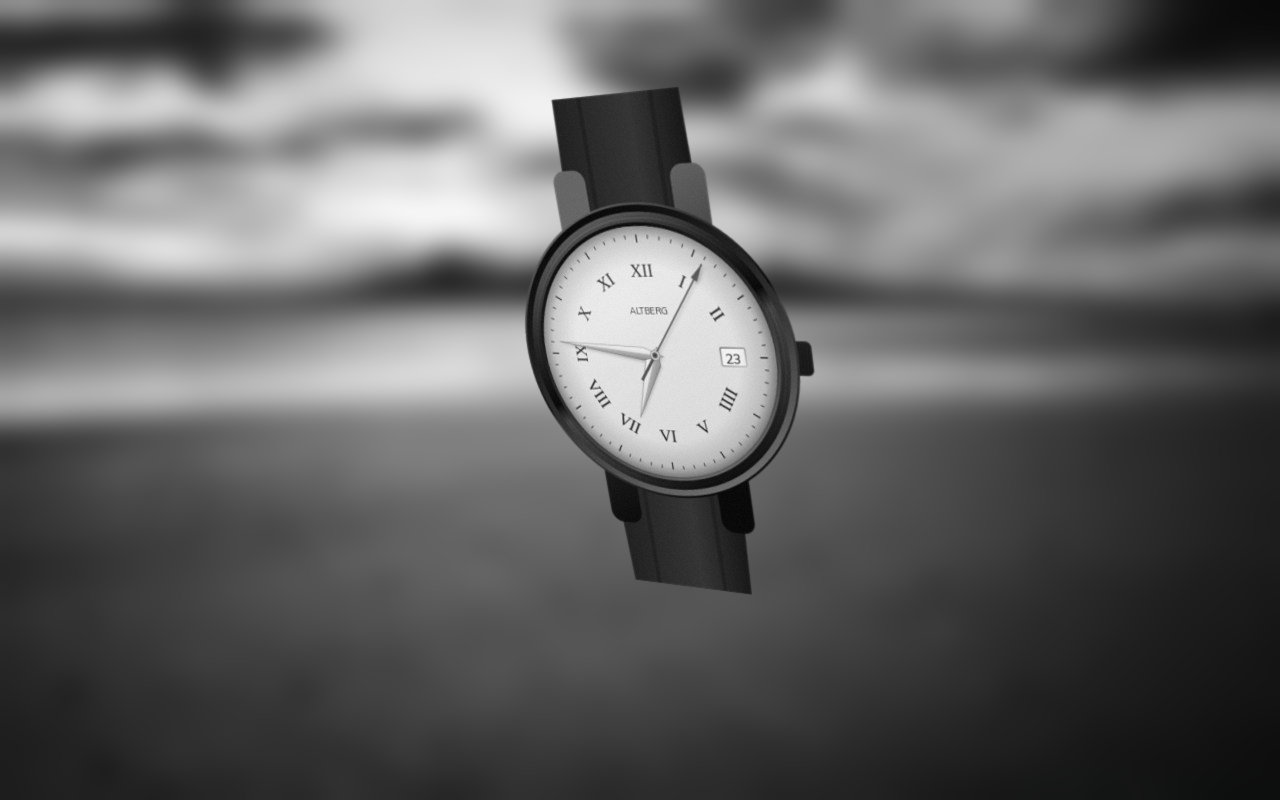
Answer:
6.46.06
